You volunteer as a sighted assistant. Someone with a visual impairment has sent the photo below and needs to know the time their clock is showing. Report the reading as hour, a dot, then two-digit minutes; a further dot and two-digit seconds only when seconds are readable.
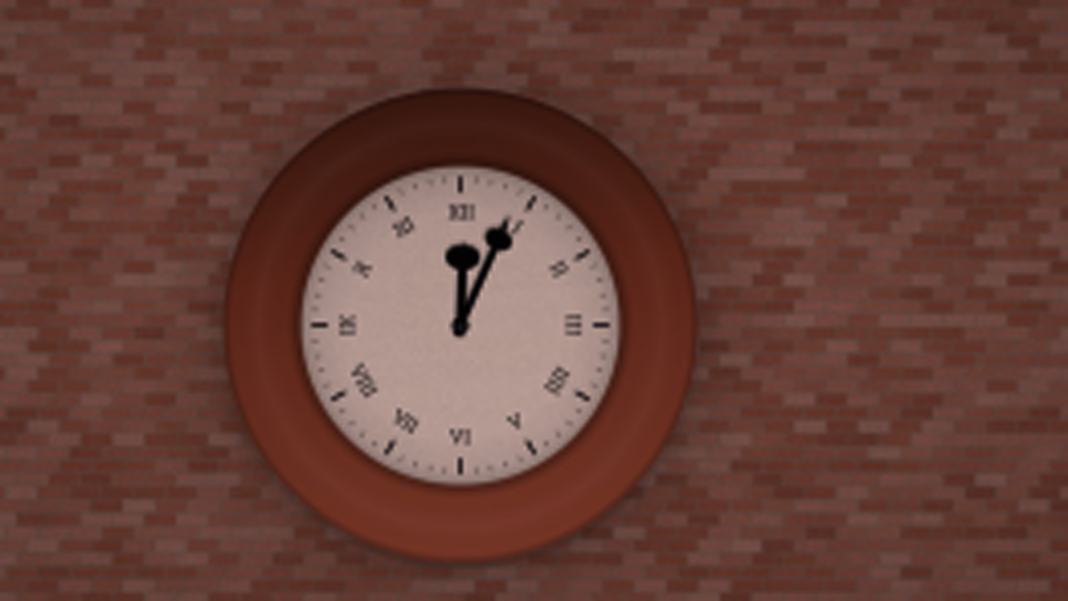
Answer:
12.04
